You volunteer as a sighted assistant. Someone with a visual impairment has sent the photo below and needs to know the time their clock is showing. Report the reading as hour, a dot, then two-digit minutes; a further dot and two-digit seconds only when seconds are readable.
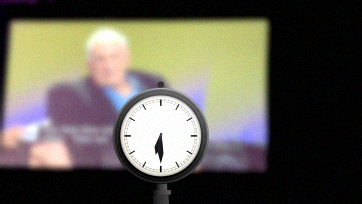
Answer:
6.30
